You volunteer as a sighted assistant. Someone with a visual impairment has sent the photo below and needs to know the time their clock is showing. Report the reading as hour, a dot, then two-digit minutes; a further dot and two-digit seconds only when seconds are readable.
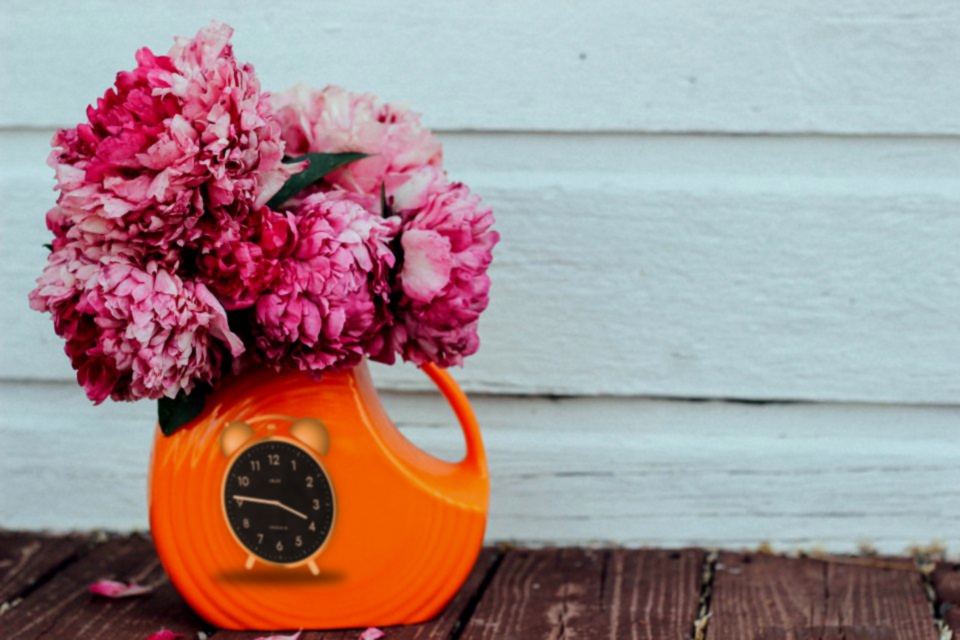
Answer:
3.46
